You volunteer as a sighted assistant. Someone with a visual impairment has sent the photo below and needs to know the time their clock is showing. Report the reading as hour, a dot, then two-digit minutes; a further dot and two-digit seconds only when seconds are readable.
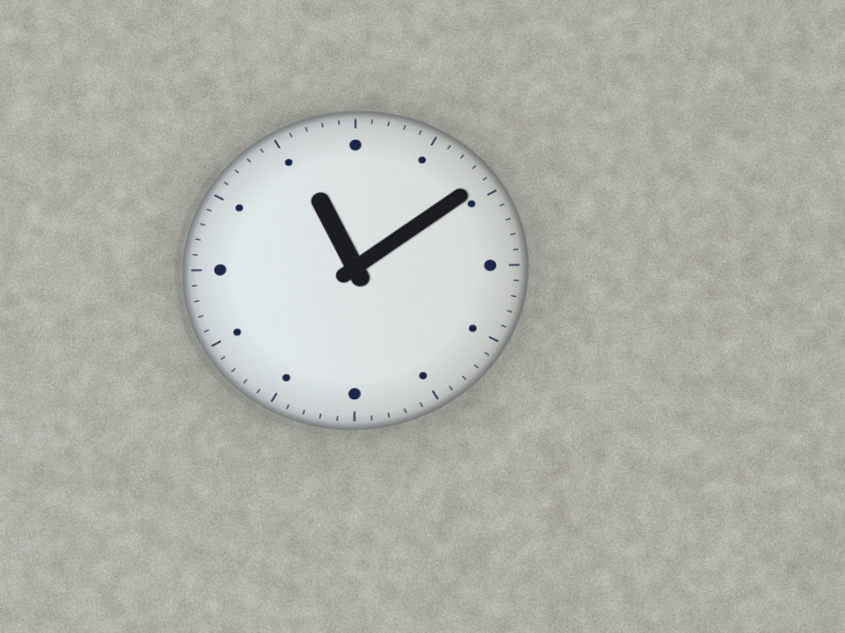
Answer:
11.09
